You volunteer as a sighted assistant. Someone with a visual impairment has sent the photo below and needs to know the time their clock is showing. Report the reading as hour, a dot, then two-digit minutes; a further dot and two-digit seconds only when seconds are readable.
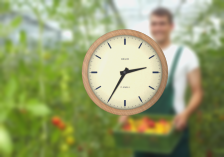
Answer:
2.35
